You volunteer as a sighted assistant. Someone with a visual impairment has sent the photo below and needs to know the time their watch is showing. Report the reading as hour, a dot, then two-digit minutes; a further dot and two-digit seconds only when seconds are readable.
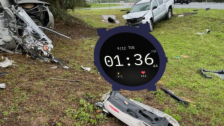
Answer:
1.36
